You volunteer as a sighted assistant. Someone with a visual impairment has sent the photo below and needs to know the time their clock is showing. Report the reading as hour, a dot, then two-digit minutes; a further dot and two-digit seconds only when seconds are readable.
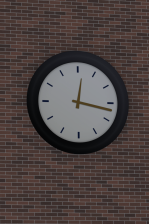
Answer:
12.17
